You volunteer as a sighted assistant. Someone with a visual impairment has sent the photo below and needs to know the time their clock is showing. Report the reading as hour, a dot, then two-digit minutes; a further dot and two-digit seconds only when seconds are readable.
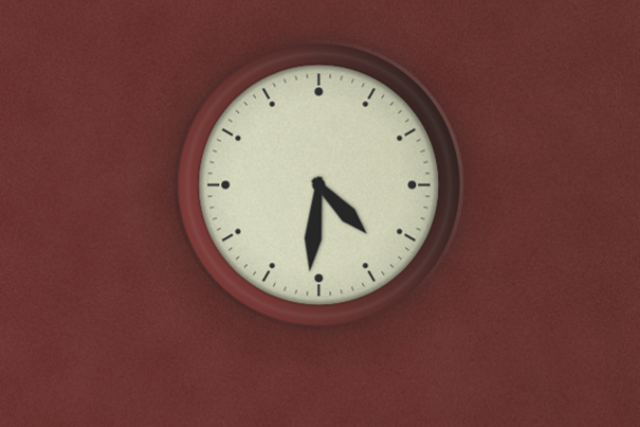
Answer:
4.31
